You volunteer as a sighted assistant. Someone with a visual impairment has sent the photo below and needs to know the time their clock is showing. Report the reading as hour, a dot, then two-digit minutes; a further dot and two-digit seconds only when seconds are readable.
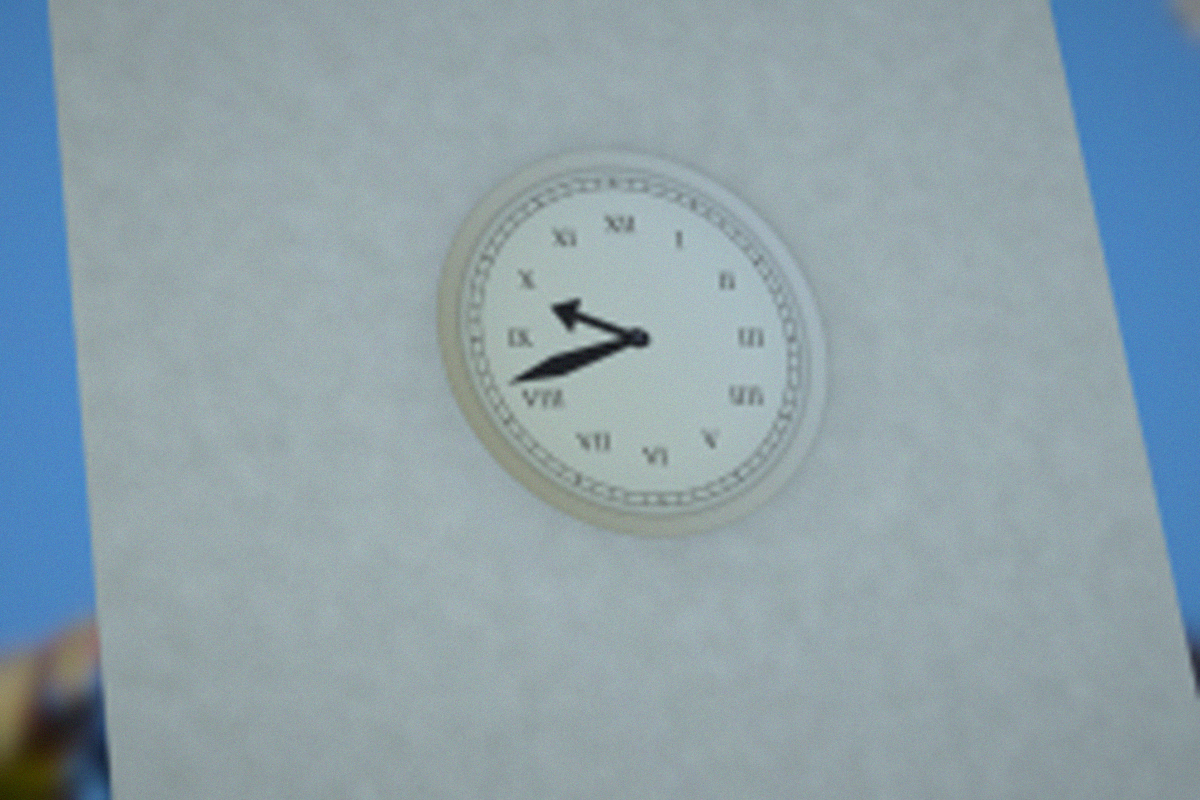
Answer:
9.42
